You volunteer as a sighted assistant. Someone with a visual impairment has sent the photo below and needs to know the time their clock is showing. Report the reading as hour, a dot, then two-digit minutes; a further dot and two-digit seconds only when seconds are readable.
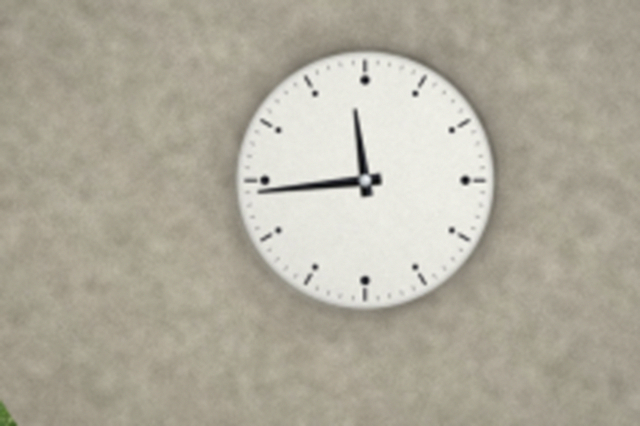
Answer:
11.44
